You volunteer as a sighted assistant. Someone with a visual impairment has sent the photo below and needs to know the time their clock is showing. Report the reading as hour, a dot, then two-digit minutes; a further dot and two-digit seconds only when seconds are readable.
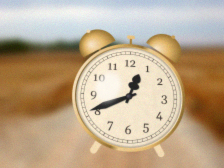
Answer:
12.41
